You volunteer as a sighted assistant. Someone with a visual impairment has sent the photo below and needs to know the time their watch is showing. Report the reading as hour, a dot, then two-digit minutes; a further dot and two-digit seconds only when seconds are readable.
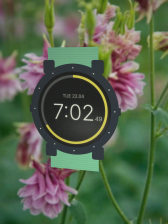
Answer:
7.02
